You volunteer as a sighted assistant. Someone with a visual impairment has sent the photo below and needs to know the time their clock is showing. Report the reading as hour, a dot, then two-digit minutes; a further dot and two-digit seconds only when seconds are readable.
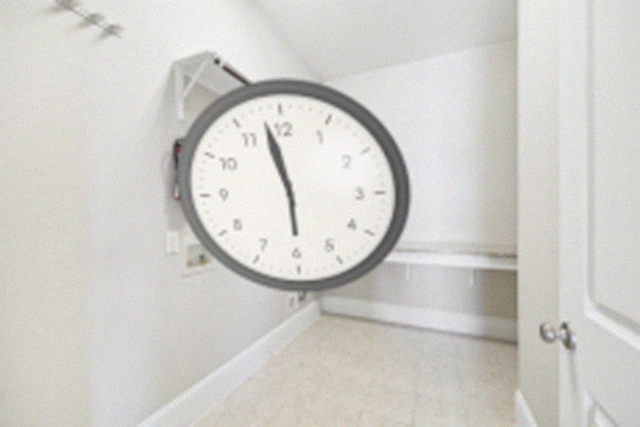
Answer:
5.58
